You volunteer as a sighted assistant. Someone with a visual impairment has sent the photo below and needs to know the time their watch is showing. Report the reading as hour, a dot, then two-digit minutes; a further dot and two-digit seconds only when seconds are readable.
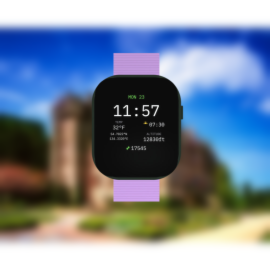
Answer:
11.57
